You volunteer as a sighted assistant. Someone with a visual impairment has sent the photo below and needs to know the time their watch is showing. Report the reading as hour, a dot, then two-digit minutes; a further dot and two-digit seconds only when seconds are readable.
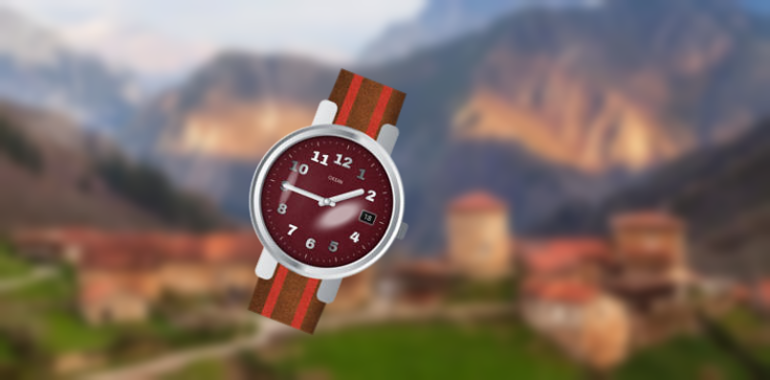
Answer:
1.45
